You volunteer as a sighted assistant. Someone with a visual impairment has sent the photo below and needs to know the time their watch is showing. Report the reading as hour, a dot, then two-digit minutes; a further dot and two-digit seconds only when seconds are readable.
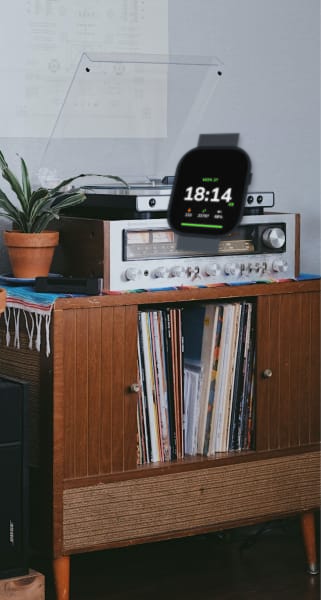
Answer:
18.14
